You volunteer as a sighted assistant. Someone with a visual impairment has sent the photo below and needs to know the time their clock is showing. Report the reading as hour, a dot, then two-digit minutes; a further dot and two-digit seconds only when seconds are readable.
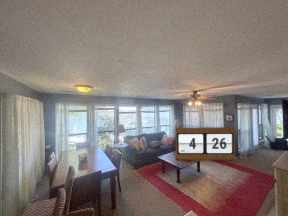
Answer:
4.26
